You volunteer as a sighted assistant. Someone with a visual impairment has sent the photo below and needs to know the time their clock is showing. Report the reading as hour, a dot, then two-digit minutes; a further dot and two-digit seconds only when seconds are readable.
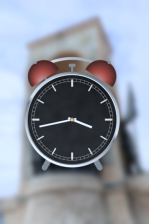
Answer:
3.43
